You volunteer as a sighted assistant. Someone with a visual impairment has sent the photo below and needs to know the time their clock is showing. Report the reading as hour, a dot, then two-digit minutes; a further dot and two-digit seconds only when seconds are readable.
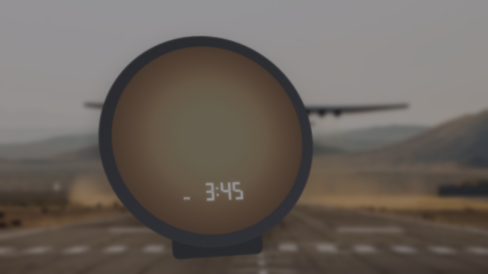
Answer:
3.45
